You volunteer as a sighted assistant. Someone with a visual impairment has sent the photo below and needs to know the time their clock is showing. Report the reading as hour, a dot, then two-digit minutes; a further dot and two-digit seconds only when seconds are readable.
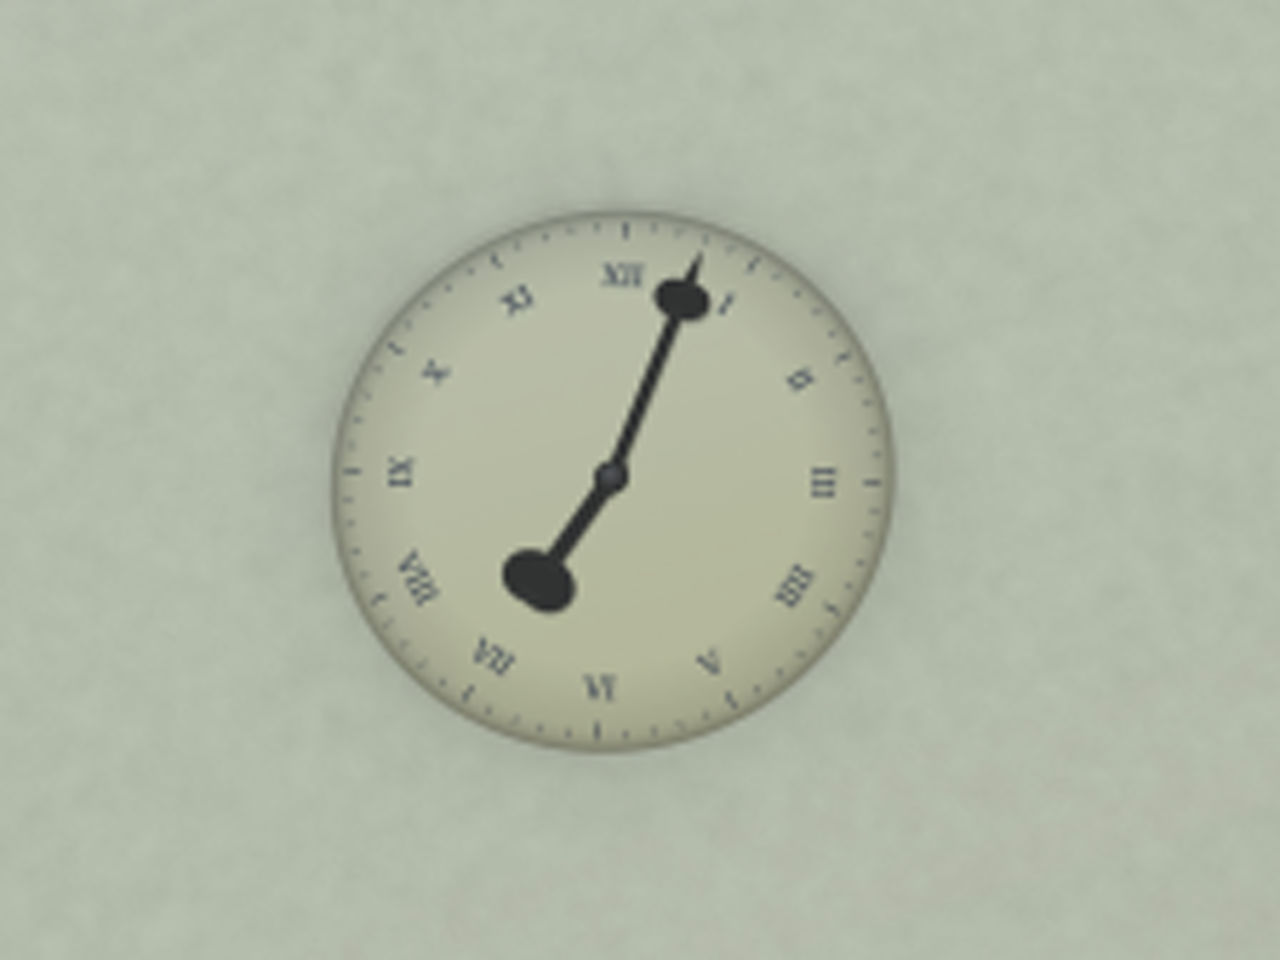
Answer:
7.03
